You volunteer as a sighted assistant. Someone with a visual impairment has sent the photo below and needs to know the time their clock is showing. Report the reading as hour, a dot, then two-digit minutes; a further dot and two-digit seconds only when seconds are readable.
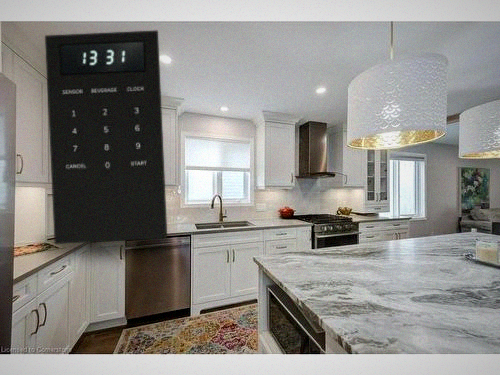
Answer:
13.31
